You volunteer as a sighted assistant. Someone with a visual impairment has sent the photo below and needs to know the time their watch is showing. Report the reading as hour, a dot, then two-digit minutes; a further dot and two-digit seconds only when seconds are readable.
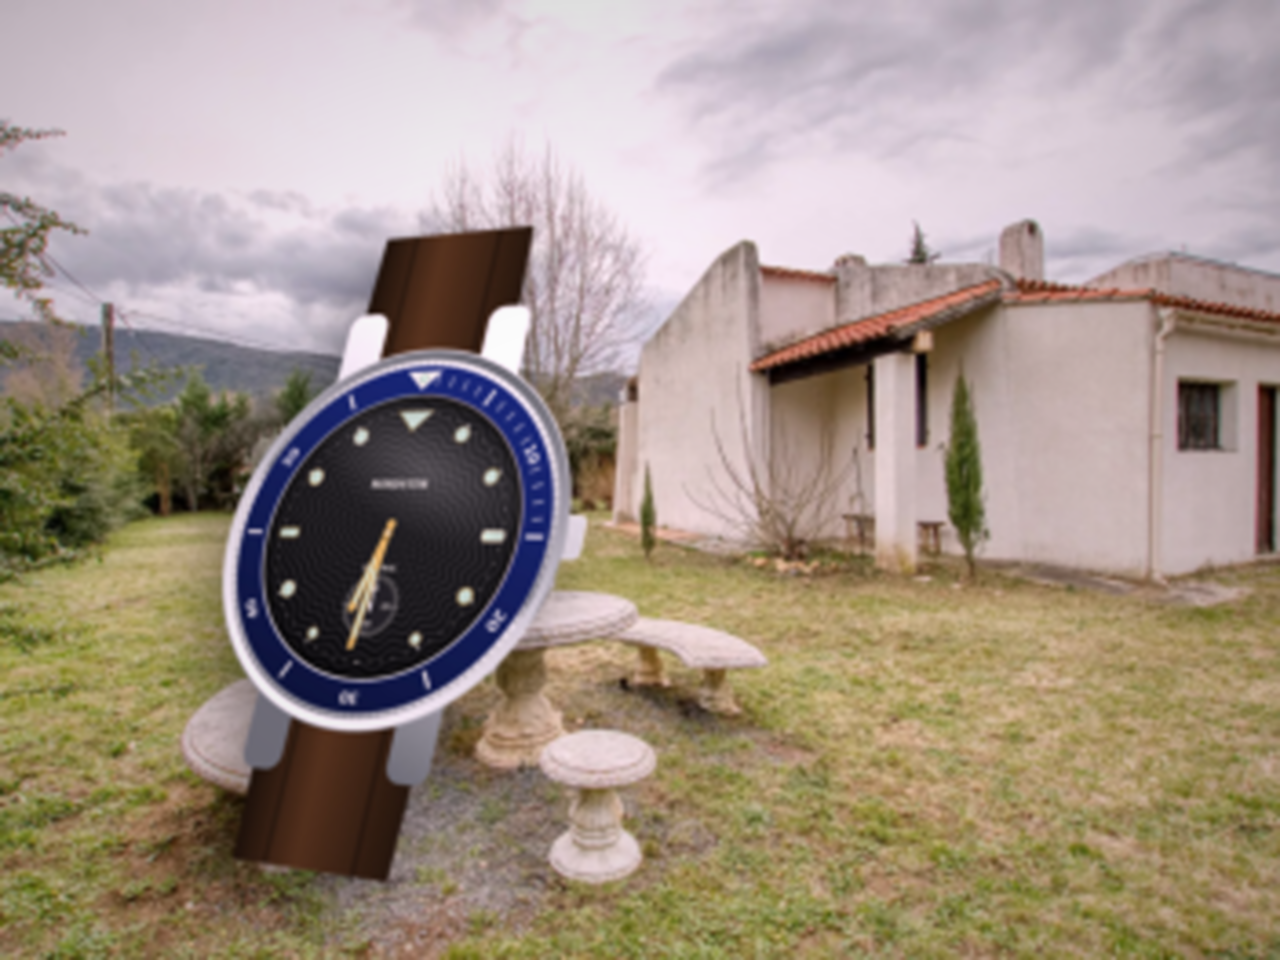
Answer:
6.31
